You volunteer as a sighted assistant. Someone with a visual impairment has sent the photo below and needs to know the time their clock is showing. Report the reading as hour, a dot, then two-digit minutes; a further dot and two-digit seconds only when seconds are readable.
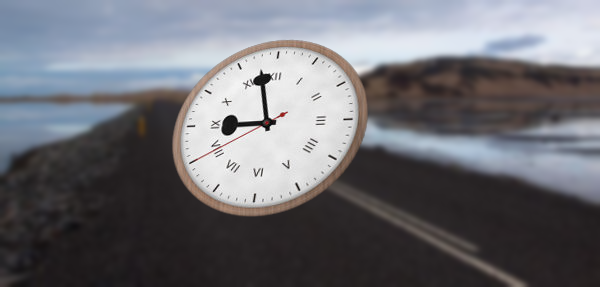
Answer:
8.57.40
